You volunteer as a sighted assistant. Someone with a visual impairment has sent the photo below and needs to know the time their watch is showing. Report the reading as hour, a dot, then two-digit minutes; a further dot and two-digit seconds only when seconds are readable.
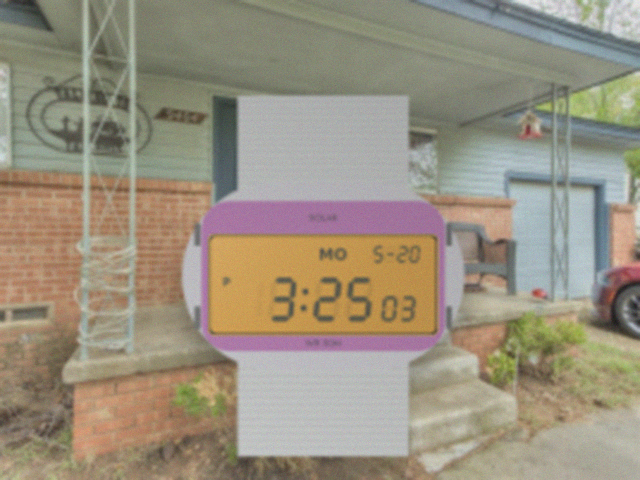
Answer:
3.25.03
